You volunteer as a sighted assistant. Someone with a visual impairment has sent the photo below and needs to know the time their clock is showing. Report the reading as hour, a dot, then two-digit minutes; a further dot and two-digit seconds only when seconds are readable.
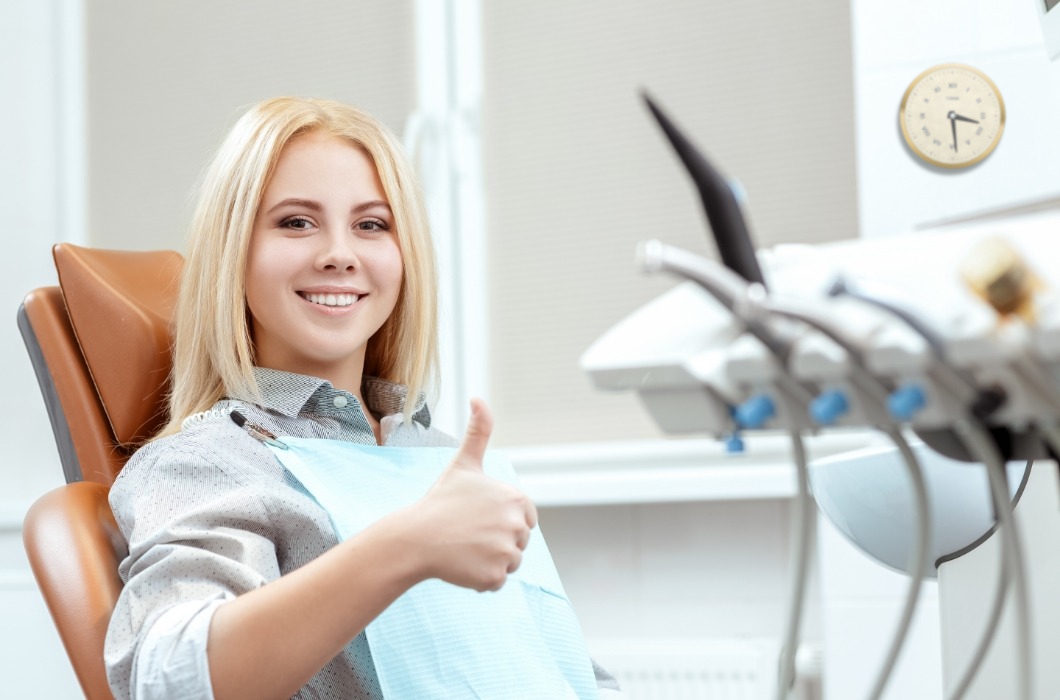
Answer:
3.29
